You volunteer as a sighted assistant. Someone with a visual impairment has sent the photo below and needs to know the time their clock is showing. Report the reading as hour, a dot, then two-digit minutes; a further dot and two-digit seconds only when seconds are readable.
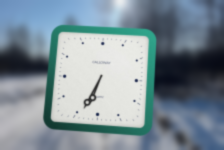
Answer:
6.34
